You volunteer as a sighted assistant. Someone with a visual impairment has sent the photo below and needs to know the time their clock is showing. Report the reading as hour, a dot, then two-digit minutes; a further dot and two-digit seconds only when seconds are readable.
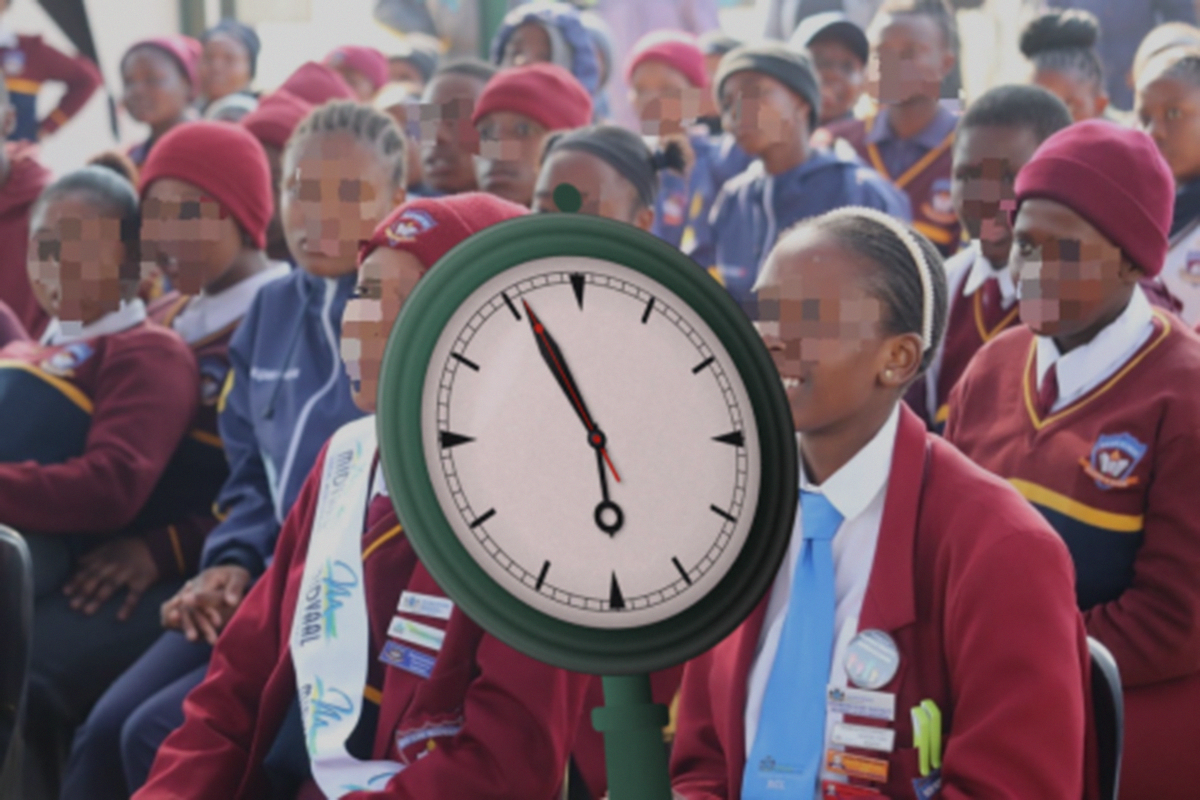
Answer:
5.55.56
